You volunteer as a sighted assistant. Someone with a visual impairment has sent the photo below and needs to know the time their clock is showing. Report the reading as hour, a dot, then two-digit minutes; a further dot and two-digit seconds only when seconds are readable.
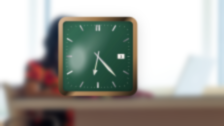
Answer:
6.23
